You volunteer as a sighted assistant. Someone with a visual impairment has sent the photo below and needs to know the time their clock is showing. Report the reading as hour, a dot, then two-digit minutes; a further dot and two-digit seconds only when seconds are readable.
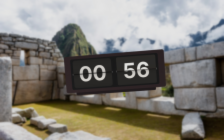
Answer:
0.56
